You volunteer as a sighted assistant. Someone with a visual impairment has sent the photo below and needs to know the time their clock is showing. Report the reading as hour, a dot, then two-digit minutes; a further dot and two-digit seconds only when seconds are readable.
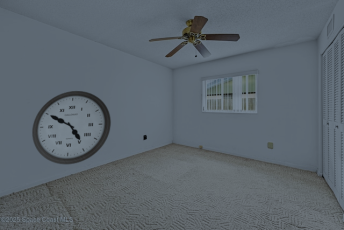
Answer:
4.50
